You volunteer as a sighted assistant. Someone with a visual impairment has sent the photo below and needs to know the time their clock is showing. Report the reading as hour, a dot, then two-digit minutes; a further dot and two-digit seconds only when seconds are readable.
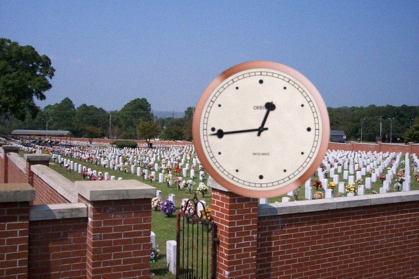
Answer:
12.44
